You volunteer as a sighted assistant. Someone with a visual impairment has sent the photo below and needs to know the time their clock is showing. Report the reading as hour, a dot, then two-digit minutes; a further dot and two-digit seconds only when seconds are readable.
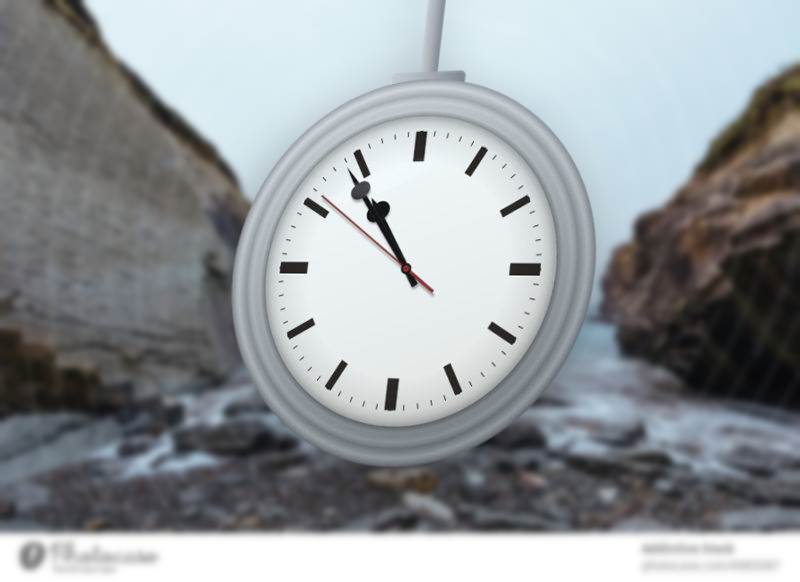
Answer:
10.53.51
